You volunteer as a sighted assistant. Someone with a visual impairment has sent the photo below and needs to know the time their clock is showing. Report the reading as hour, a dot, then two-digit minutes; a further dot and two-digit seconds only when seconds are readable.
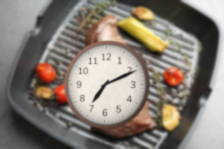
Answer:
7.11
